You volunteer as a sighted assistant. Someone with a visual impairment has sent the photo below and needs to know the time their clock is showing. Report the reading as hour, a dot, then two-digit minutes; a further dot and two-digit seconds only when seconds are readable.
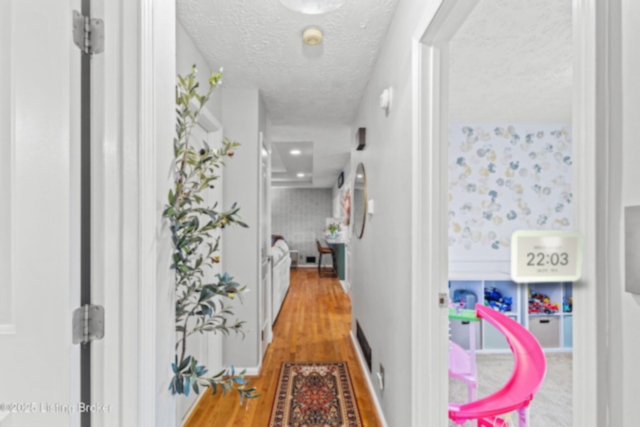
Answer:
22.03
